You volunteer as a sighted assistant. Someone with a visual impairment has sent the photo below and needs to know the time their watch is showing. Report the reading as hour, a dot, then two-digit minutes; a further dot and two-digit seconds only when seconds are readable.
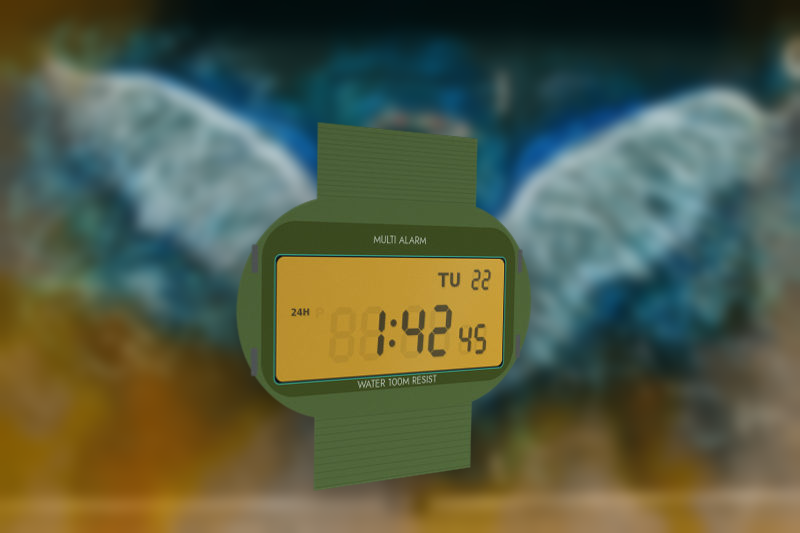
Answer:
1.42.45
